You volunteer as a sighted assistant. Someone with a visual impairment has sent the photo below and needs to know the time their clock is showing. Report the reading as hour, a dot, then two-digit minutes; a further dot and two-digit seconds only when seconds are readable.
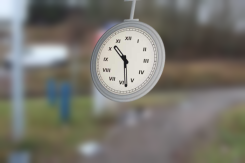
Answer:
10.28
